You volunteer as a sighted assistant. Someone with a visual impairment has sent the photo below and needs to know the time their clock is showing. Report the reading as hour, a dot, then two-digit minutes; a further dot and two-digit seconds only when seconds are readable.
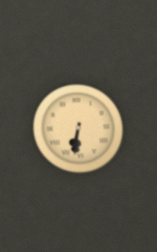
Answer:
6.32
